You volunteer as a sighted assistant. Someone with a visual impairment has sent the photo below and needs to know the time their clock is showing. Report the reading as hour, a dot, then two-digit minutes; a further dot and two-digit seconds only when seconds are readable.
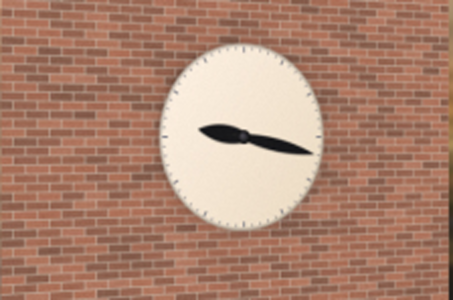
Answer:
9.17
